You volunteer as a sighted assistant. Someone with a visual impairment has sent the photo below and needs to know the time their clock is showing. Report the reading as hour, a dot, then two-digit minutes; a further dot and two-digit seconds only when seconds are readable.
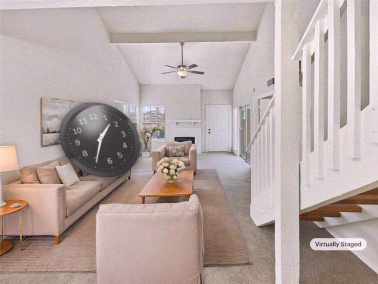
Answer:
1.35
